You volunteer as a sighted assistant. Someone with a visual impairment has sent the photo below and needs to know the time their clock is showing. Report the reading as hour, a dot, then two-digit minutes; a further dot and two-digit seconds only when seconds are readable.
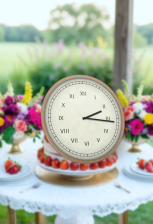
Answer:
2.16
